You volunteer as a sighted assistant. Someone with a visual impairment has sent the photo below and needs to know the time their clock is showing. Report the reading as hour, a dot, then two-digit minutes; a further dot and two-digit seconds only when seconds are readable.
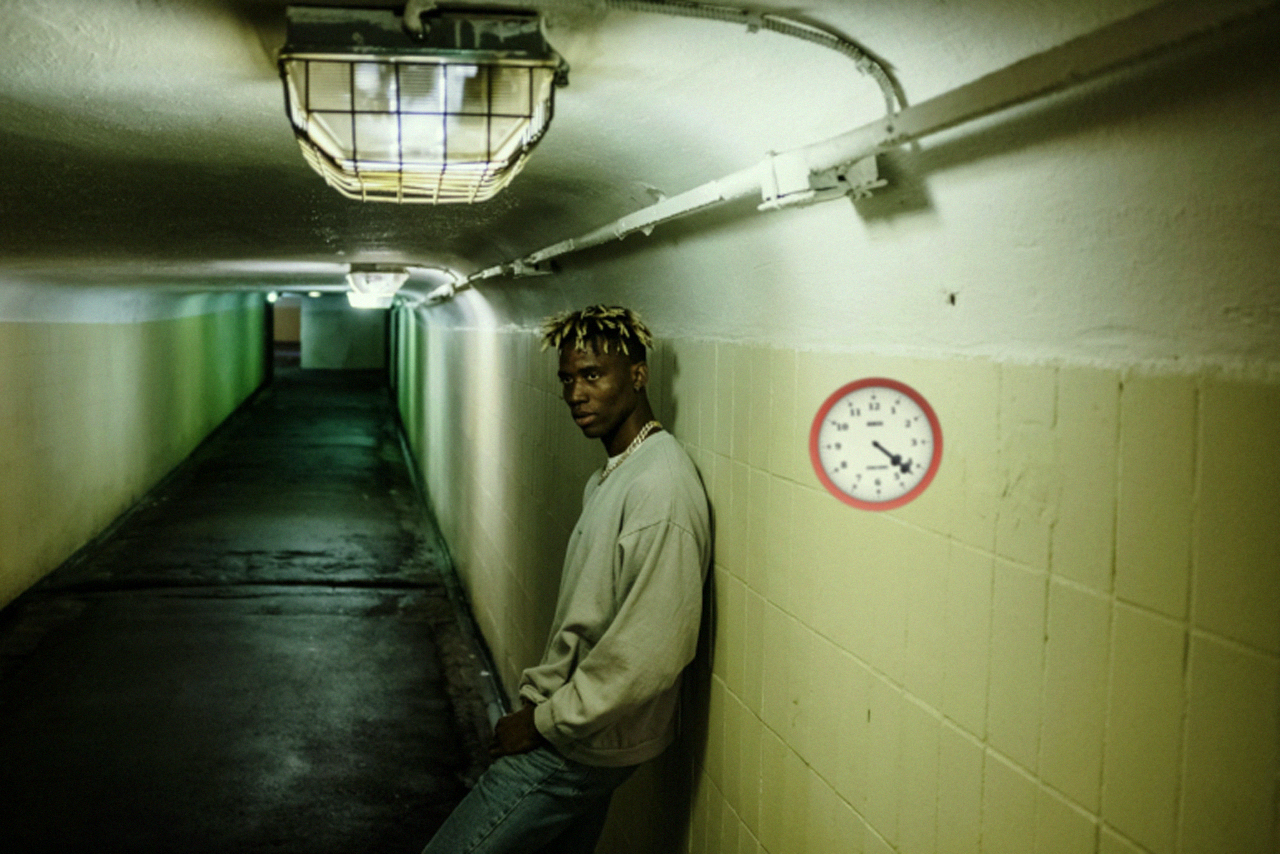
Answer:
4.22
